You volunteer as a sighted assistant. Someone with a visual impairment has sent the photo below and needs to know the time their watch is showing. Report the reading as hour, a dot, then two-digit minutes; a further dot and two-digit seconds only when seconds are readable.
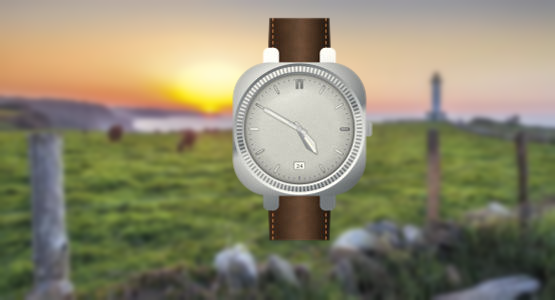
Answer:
4.50
